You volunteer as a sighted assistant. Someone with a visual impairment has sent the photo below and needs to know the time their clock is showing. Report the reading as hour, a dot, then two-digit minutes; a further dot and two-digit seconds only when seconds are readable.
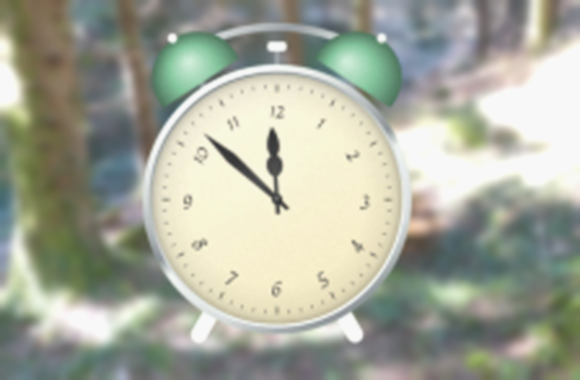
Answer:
11.52
